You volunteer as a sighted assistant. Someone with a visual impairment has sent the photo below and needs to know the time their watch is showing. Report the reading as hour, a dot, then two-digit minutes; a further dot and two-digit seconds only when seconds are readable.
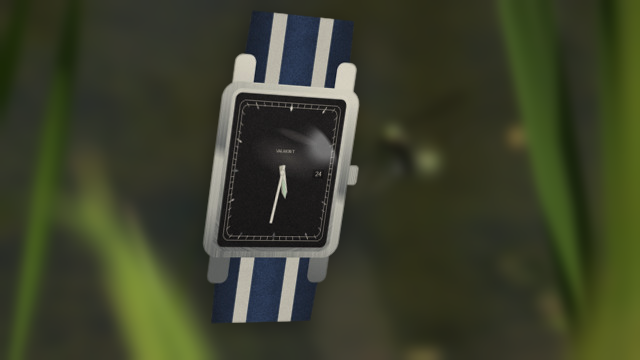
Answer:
5.31
